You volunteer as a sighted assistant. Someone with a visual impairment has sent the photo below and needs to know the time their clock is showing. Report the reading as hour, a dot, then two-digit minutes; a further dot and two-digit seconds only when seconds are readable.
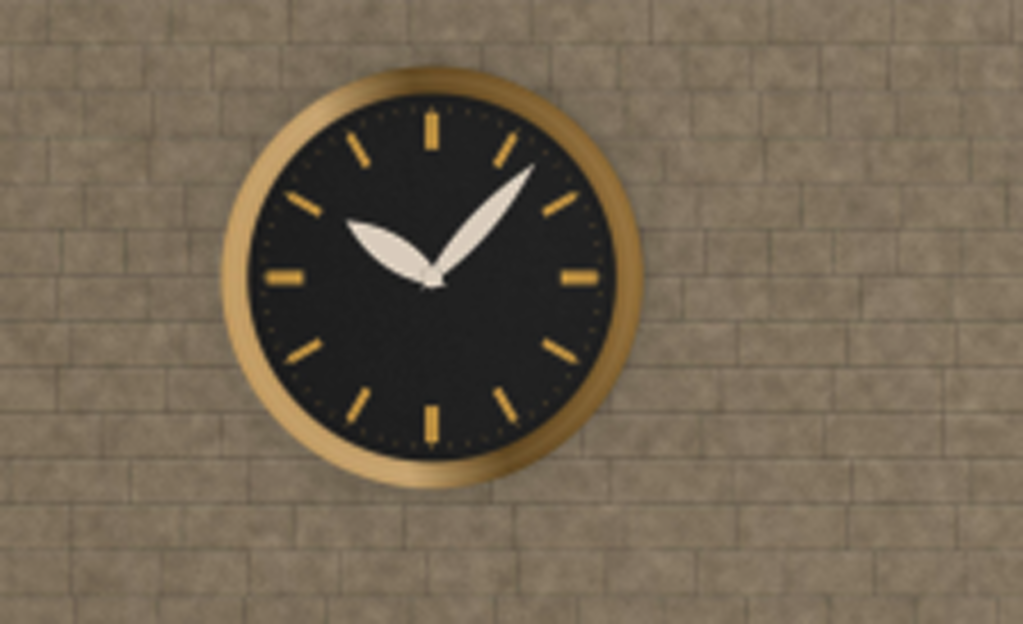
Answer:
10.07
